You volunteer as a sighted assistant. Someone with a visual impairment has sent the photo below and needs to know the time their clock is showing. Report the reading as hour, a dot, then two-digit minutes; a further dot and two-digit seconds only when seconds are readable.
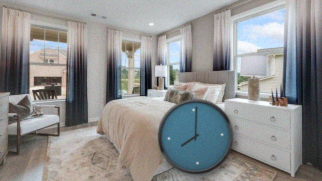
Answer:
8.01
